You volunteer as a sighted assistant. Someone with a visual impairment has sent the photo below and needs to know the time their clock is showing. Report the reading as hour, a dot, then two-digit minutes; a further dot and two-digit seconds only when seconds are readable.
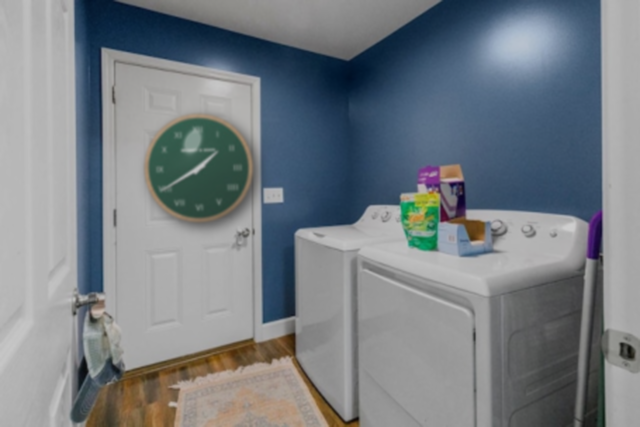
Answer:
1.40
